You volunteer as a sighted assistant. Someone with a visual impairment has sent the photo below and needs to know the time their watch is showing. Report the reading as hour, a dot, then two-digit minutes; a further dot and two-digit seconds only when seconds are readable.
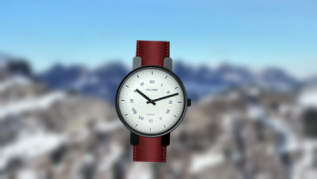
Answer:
10.12
